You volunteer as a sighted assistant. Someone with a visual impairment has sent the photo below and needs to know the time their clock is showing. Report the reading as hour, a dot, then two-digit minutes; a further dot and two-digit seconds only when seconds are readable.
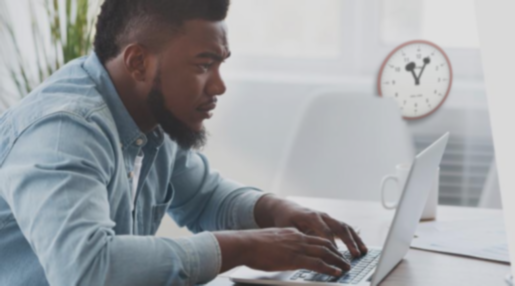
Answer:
11.04
